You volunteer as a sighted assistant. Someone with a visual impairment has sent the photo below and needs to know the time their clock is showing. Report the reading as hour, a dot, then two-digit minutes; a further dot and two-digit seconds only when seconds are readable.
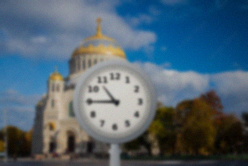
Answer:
10.45
